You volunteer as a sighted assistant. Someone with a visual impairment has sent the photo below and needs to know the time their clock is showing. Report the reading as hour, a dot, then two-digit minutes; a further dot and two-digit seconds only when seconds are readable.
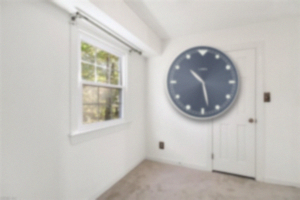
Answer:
10.28
